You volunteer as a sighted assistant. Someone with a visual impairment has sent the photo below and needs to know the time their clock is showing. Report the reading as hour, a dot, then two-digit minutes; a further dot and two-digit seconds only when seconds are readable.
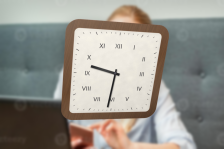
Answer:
9.31
